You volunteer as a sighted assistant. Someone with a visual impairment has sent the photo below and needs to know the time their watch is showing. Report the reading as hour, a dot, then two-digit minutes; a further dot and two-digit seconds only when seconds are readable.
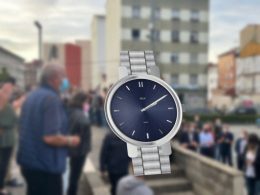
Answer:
2.10
